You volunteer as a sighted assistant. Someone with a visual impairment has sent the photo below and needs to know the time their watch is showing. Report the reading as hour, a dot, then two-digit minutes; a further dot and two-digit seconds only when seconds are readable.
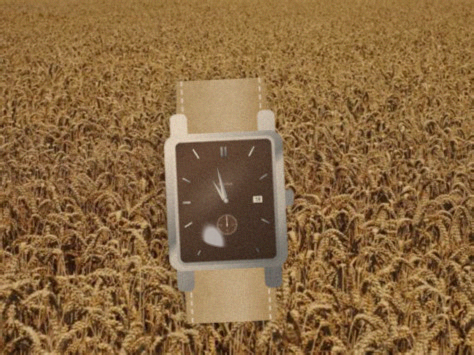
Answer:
10.58
